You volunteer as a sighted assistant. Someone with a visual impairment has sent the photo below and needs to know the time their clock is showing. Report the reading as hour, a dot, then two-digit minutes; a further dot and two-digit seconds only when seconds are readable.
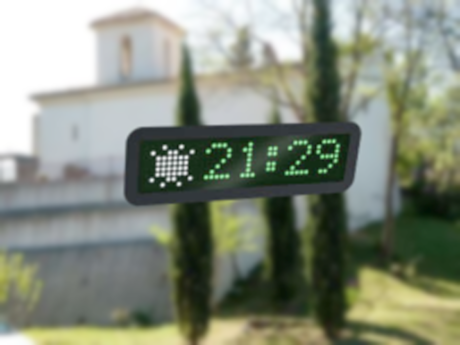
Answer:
21.29
